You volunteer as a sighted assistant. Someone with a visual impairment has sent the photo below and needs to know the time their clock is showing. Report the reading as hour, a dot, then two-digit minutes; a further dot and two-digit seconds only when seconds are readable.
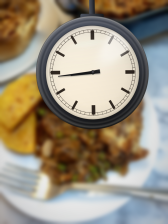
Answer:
8.44
